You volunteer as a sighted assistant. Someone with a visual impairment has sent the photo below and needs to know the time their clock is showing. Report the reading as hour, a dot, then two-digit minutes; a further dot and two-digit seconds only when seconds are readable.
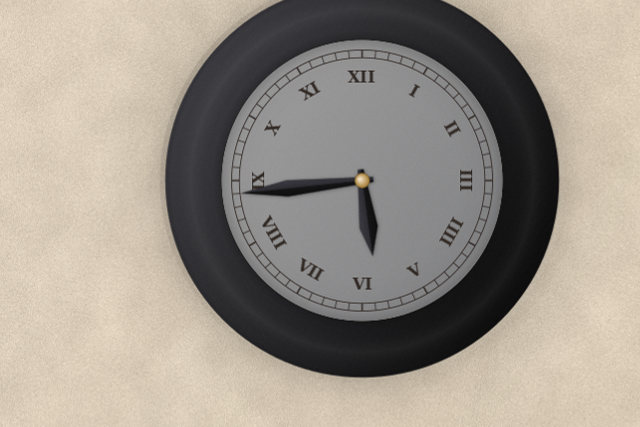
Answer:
5.44
